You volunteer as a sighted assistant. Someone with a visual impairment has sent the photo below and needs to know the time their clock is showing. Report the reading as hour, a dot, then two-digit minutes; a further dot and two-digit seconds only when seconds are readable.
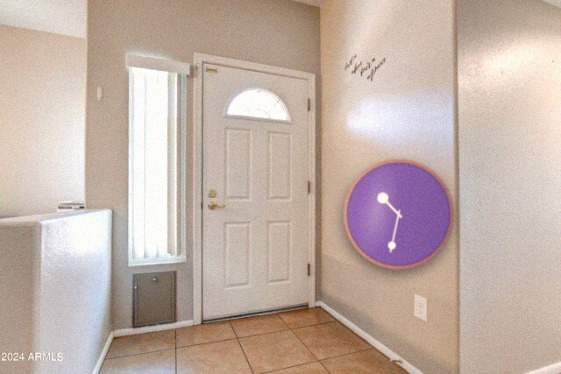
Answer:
10.32
